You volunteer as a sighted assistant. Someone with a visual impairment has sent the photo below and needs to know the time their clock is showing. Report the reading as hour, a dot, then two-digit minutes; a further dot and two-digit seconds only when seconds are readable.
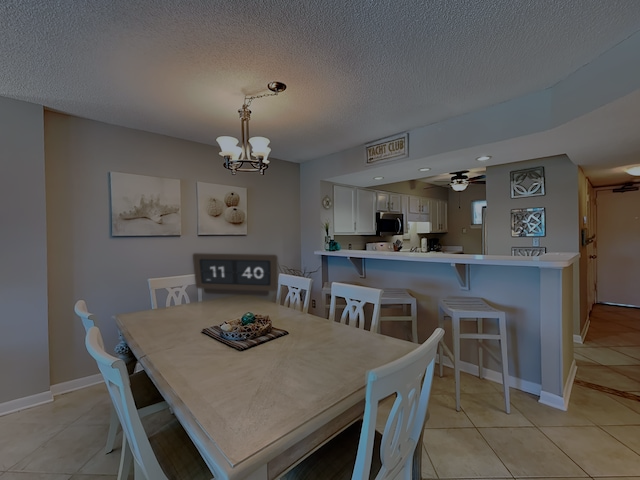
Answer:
11.40
